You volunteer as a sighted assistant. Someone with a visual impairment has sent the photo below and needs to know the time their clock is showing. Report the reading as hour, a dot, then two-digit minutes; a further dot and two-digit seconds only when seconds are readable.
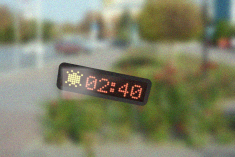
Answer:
2.40
